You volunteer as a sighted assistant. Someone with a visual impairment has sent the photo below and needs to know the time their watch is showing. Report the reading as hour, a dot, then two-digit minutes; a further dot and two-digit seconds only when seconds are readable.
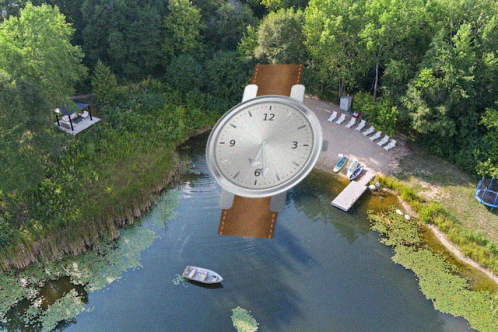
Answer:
6.28
